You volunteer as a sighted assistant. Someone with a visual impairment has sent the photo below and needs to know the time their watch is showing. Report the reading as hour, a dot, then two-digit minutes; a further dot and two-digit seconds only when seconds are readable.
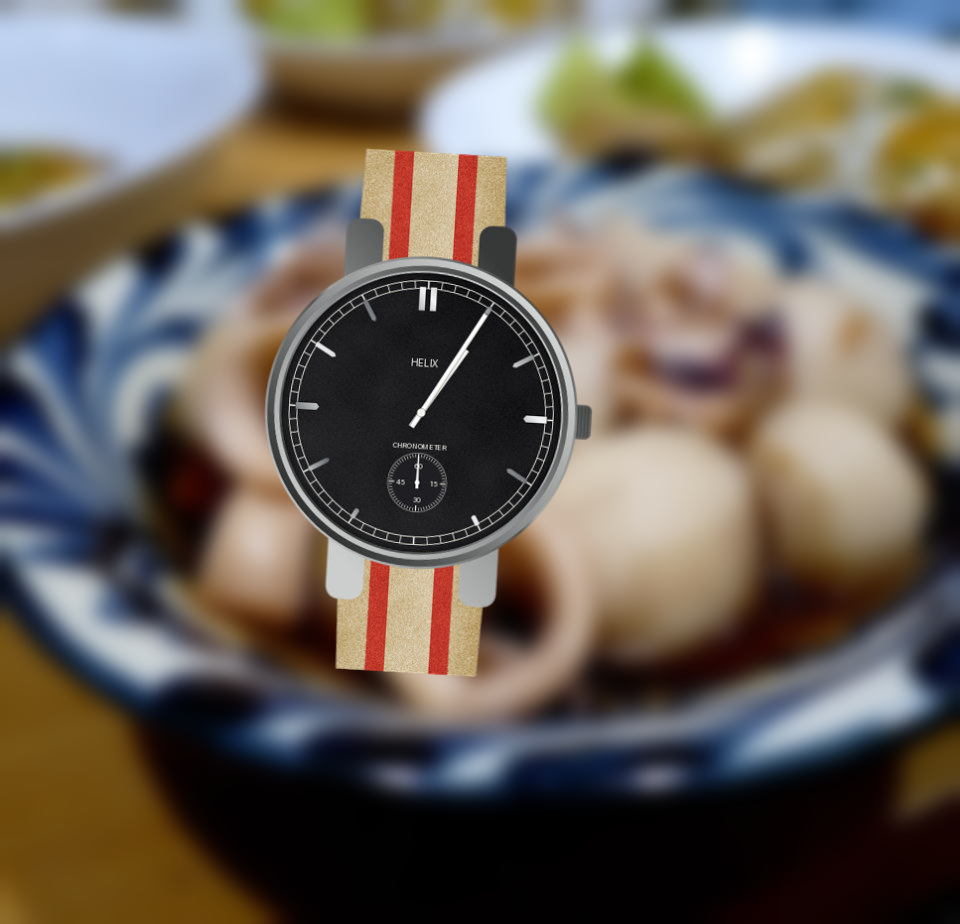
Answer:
1.05
